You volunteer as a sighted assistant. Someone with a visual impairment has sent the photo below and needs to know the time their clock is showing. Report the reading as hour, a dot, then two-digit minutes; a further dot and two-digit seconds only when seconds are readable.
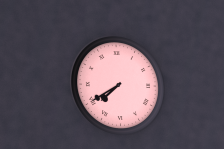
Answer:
7.40
